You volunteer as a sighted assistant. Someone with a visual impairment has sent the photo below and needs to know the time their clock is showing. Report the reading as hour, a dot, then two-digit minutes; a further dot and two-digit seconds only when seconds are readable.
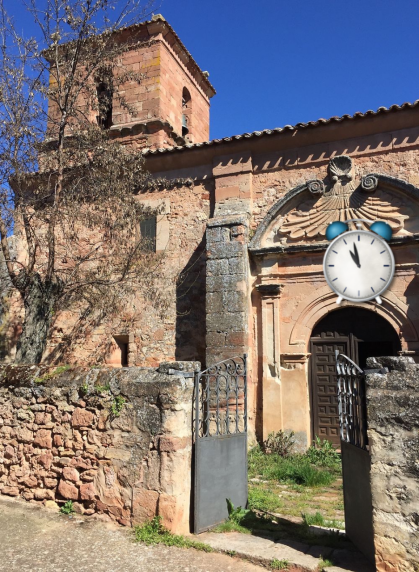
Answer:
10.58
